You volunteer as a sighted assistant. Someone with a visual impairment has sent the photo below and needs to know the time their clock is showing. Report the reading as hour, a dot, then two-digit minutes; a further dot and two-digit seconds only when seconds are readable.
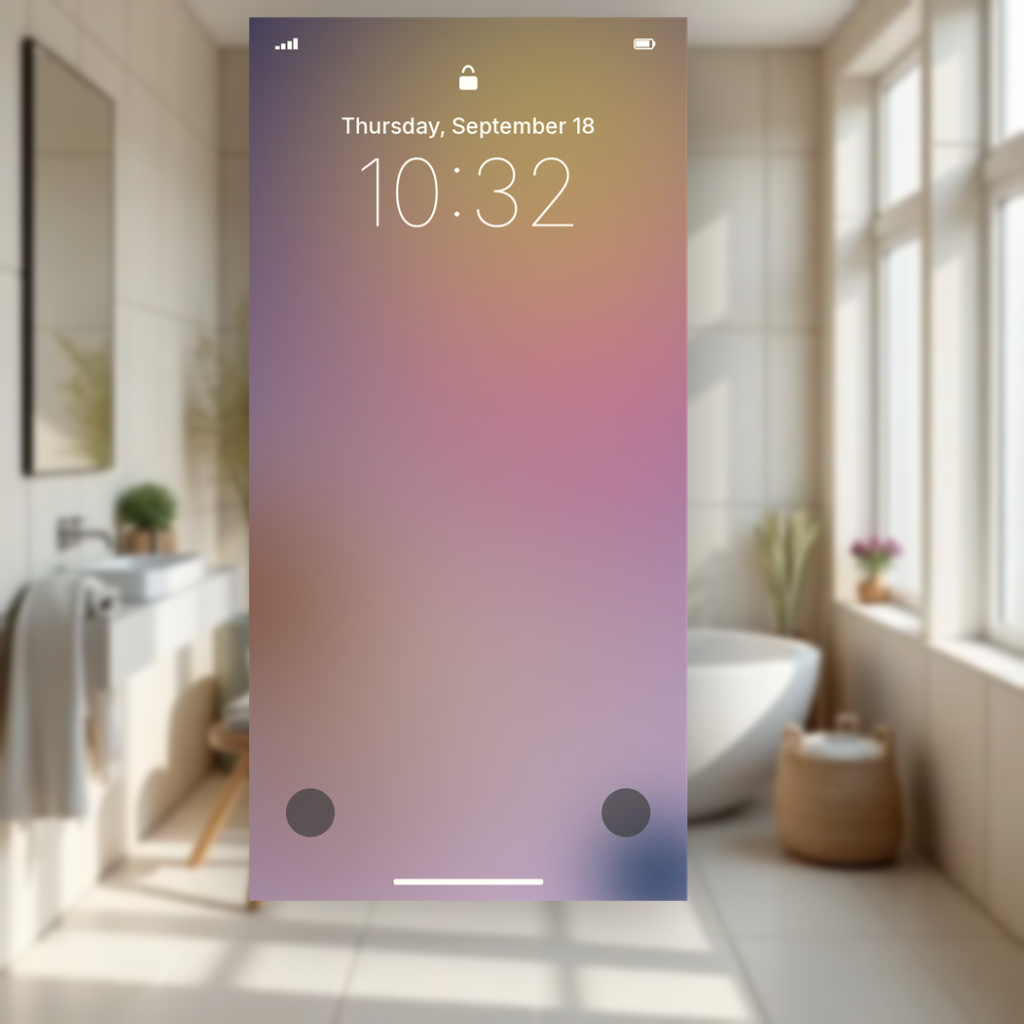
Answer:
10.32
